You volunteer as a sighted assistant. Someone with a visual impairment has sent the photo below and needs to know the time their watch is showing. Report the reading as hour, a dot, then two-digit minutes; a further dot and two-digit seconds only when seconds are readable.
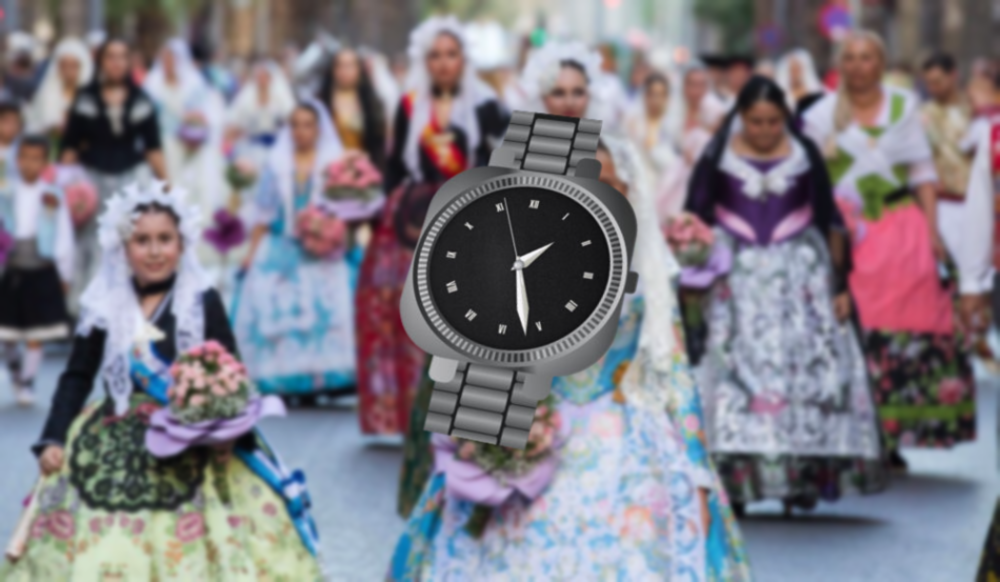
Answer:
1.26.56
